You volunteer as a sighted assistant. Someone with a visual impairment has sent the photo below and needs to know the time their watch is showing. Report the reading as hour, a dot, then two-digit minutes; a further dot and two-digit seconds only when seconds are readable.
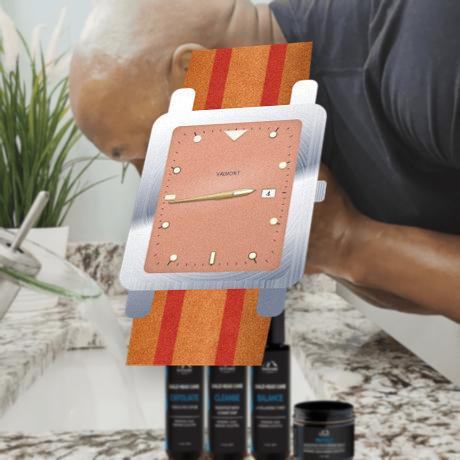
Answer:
2.44
